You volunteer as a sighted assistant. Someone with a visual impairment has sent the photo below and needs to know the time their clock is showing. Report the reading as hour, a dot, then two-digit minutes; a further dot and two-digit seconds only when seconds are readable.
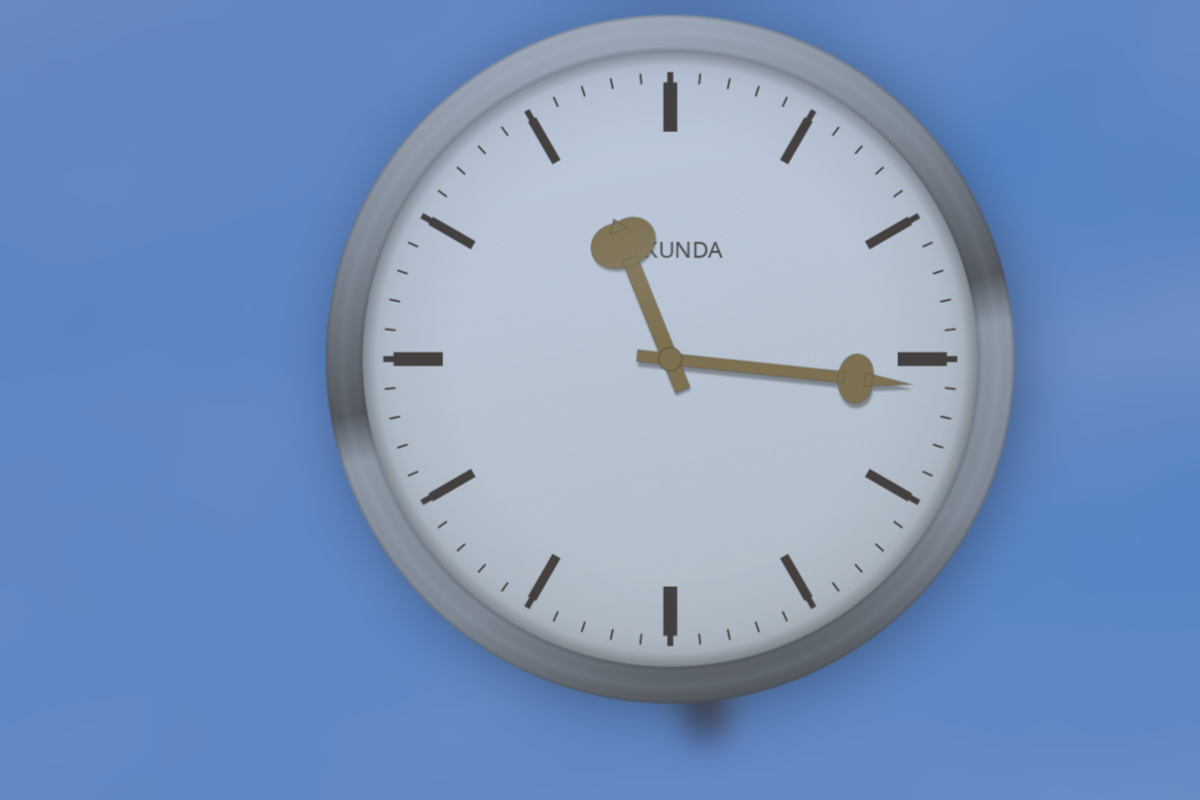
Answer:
11.16
